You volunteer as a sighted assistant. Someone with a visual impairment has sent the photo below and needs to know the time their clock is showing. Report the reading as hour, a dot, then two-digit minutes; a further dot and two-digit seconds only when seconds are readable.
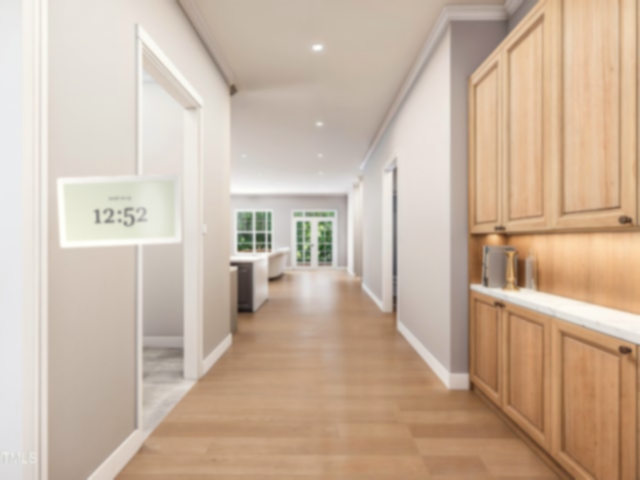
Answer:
12.52
